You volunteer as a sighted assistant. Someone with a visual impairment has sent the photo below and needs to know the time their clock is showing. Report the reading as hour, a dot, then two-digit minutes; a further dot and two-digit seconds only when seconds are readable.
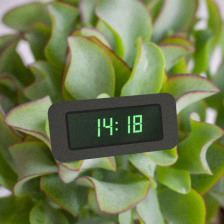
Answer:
14.18
